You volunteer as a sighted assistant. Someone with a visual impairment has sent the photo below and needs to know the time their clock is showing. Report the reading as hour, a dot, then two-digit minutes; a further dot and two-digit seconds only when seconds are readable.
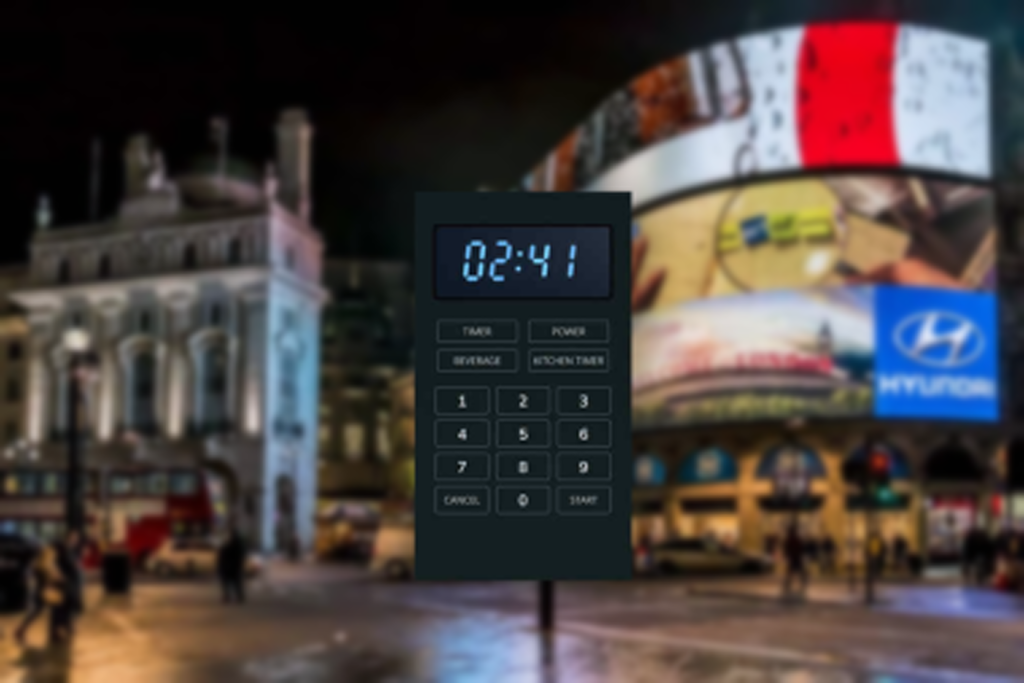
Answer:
2.41
